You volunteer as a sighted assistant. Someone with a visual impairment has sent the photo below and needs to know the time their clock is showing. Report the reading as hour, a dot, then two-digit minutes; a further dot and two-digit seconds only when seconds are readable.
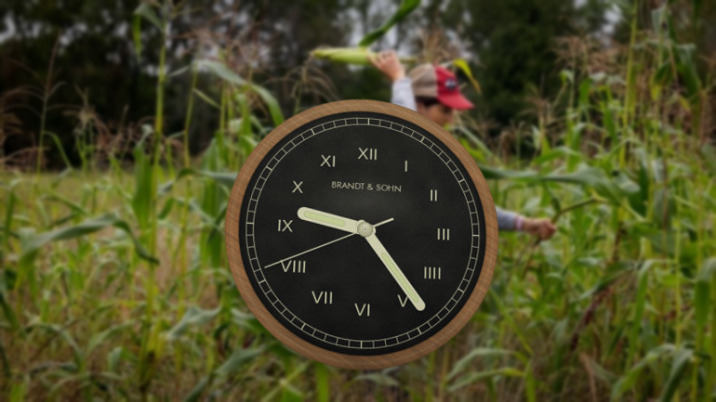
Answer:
9.23.41
